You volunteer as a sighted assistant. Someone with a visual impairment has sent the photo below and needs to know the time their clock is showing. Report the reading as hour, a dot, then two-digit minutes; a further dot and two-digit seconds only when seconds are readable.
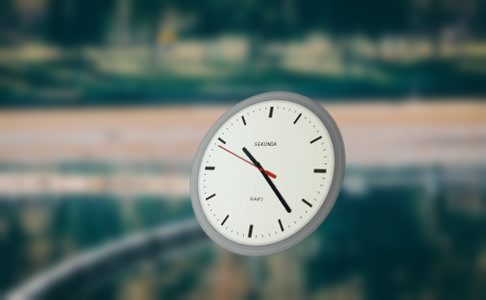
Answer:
10.22.49
